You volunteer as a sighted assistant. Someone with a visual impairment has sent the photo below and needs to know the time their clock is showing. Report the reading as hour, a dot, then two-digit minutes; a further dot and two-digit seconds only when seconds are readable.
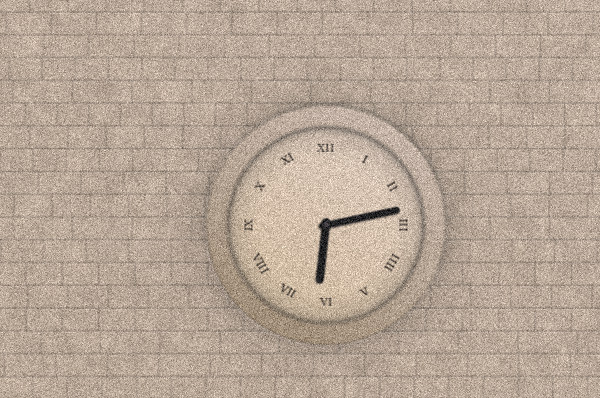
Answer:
6.13
